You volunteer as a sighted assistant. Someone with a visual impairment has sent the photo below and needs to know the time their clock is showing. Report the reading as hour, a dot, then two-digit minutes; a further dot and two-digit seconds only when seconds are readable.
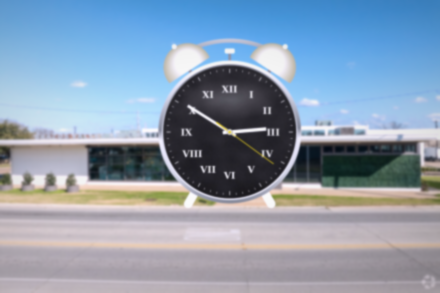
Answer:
2.50.21
